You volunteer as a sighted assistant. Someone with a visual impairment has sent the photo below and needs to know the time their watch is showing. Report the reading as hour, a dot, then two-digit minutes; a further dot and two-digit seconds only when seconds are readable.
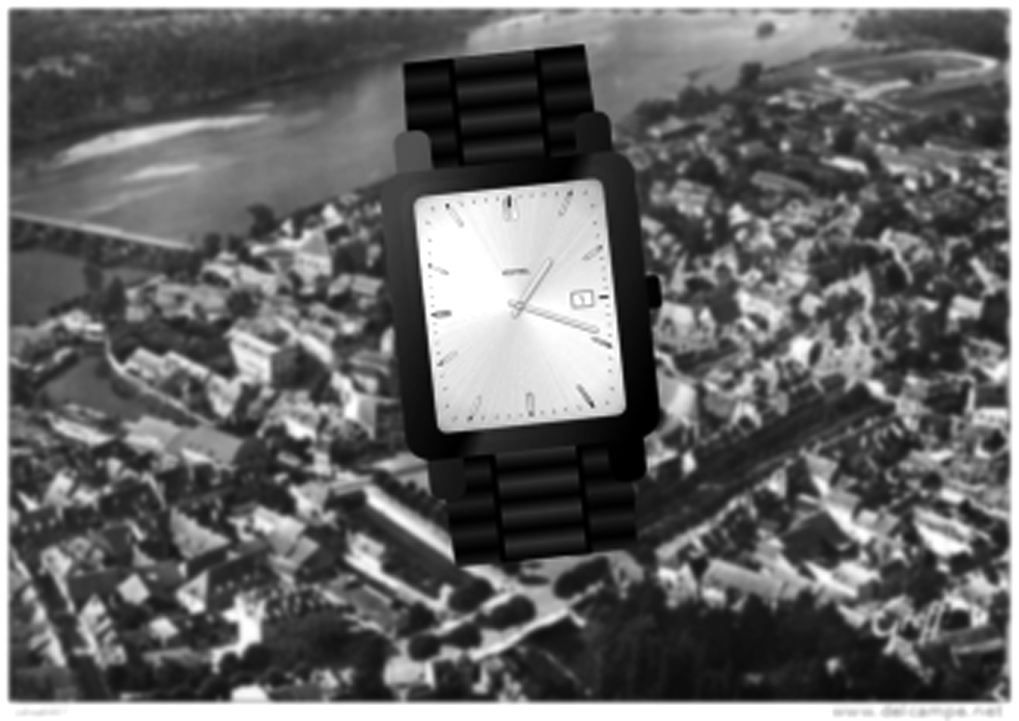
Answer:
1.19
